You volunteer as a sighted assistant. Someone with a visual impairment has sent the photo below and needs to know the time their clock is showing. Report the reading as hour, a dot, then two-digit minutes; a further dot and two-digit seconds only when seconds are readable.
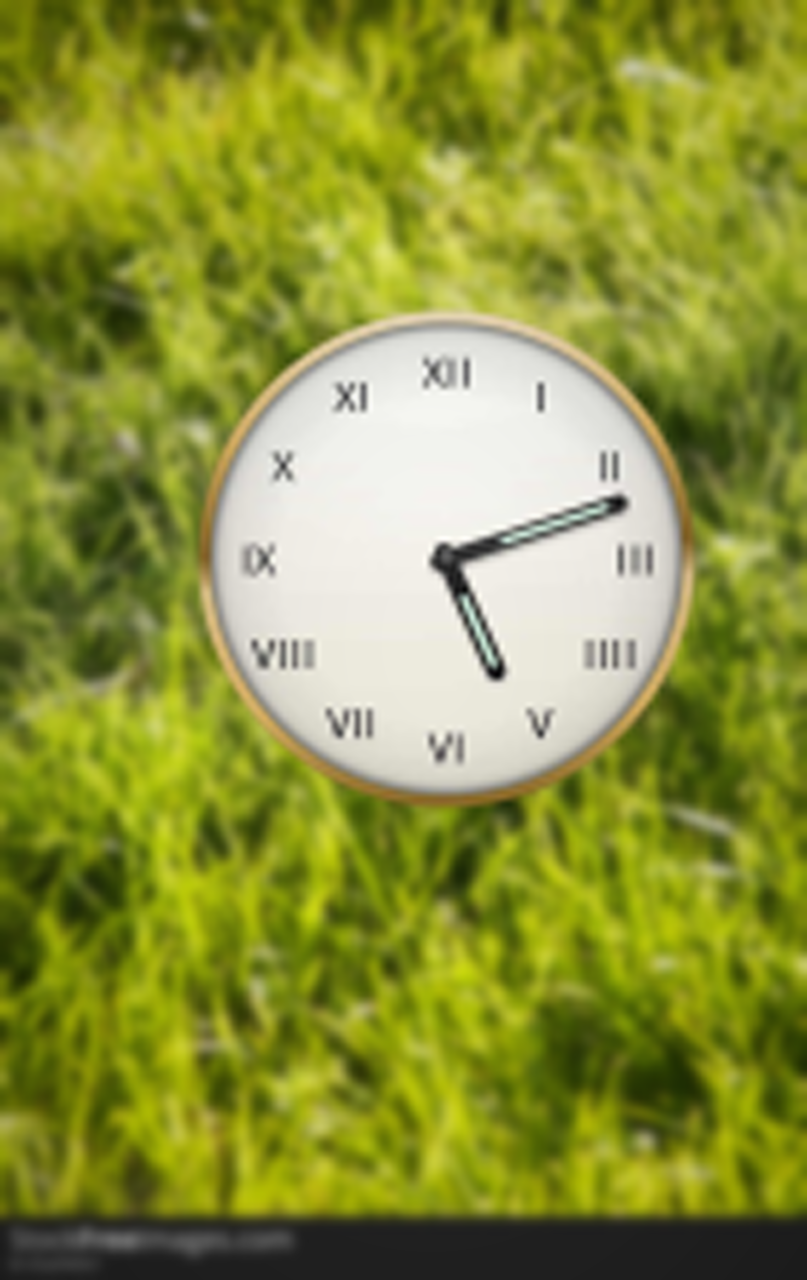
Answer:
5.12
